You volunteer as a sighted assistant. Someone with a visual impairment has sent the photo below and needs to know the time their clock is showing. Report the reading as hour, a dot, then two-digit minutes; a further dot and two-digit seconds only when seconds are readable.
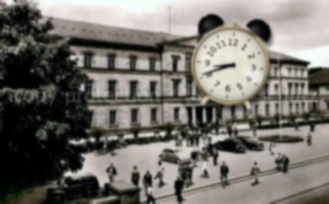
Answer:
8.41
